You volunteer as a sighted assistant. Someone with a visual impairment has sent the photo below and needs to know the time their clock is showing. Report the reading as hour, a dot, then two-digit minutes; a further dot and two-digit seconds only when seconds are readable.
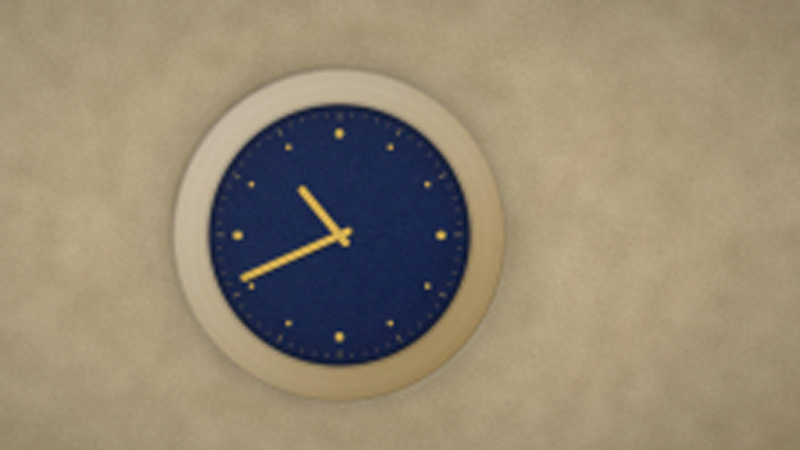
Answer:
10.41
